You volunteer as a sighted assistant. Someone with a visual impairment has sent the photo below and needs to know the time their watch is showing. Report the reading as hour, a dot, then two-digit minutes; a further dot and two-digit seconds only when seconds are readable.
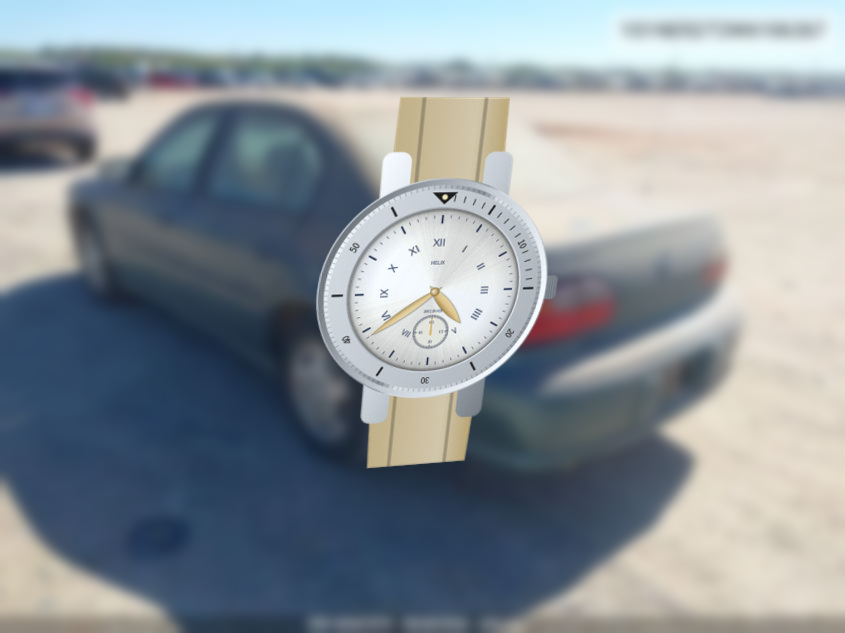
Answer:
4.39
